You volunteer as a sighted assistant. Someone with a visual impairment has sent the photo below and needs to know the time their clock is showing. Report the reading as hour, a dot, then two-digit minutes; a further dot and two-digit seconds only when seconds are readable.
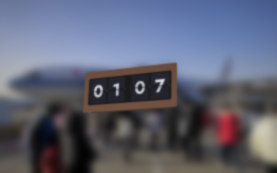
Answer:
1.07
